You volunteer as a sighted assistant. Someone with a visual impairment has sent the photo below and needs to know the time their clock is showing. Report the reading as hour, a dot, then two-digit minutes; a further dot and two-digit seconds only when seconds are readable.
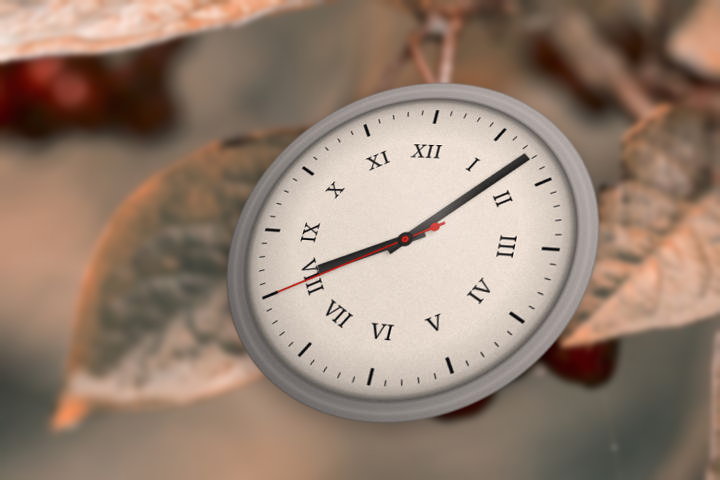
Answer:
8.07.40
